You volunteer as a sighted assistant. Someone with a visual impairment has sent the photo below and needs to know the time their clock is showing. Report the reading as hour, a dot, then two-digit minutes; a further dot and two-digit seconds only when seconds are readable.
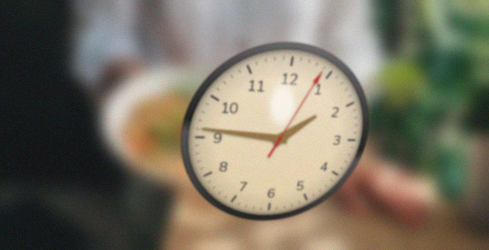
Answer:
1.46.04
